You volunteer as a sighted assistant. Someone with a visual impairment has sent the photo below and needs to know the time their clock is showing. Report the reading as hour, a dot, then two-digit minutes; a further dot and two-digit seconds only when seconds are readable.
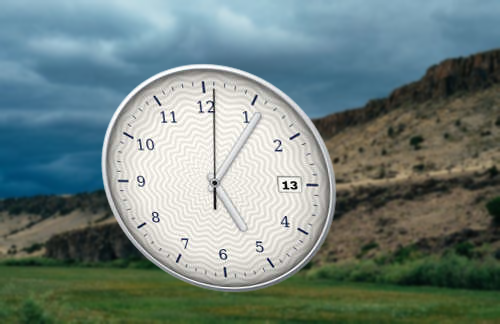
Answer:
5.06.01
